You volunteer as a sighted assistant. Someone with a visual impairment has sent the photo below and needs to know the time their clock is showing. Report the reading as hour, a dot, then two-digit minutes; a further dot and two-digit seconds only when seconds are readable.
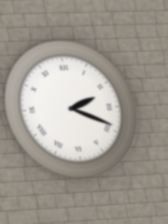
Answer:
2.19
